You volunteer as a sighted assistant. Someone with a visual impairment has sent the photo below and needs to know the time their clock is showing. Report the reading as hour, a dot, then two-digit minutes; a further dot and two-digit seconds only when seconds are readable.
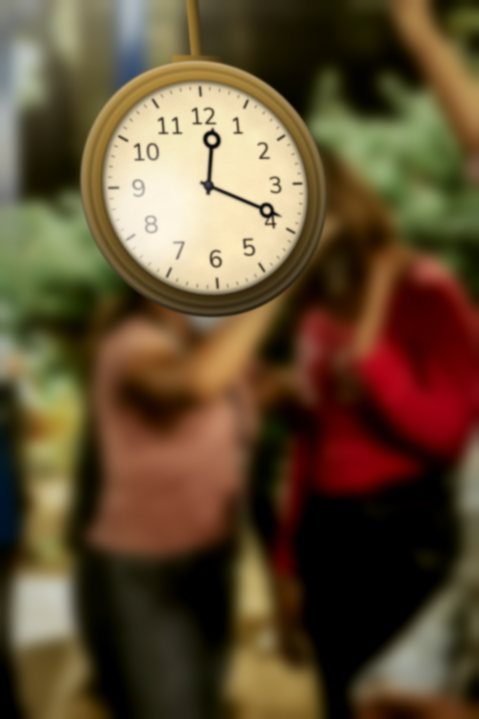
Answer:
12.19
